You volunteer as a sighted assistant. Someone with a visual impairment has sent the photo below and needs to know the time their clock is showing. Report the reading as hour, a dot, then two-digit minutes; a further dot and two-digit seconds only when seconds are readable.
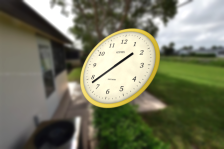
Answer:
1.38
